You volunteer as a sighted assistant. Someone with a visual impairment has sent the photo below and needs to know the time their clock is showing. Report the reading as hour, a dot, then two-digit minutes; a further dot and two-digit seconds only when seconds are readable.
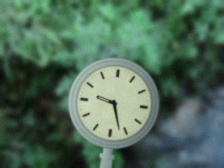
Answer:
9.27
